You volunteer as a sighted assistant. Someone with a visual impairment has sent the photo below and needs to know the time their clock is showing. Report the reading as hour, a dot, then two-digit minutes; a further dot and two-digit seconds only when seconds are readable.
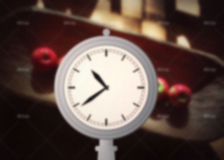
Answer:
10.39
